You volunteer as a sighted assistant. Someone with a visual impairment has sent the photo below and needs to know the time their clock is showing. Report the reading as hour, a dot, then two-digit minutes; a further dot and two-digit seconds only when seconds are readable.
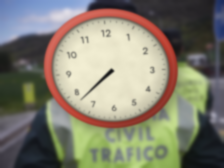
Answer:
7.38
